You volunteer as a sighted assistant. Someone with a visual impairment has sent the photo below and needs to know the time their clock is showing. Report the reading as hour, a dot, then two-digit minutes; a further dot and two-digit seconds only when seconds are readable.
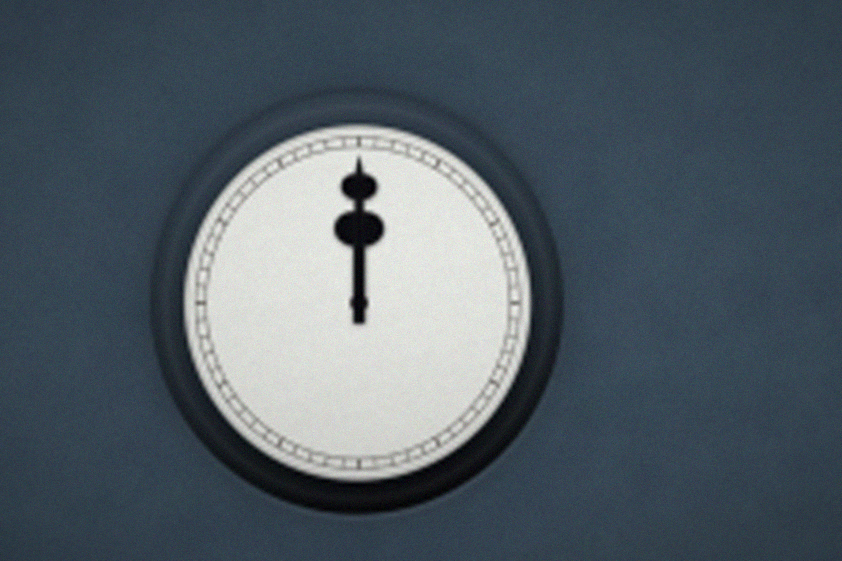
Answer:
12.00
